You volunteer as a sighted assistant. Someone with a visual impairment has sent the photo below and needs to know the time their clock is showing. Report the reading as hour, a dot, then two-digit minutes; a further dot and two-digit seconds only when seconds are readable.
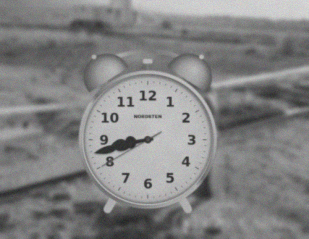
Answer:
8.42.40
